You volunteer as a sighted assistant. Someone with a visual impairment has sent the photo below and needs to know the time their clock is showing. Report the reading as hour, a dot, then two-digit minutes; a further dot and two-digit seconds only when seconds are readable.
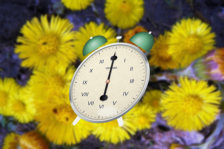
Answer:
6.00
